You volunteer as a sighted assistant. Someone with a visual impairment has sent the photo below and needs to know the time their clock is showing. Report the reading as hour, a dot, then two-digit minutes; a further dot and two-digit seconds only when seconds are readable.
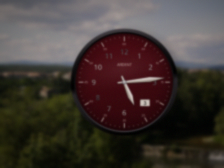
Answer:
5.14
